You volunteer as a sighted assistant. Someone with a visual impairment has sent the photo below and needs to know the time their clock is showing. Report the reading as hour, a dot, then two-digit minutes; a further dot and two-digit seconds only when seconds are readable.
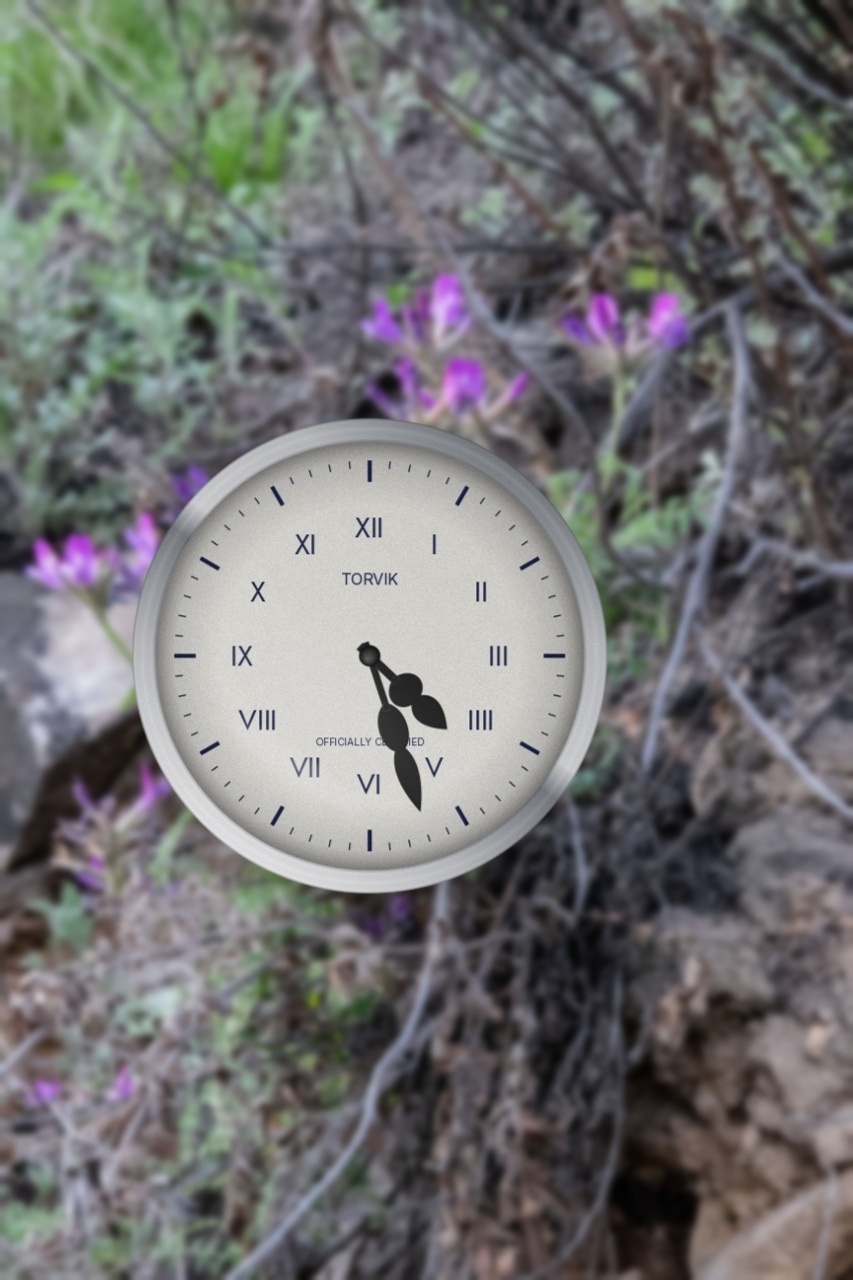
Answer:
4.27
